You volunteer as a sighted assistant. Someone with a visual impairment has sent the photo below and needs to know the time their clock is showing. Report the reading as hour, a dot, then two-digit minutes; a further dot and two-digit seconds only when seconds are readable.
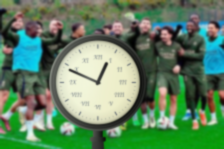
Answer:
12.49
